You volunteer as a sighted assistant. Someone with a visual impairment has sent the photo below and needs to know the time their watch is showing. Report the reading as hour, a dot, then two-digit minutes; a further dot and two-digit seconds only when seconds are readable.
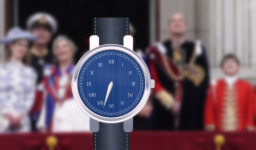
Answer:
6.33
